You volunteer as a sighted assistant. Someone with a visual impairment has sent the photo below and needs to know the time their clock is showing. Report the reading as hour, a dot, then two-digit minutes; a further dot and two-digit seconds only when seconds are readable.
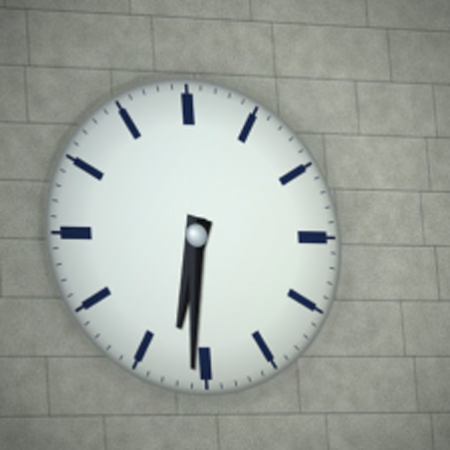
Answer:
6.31
